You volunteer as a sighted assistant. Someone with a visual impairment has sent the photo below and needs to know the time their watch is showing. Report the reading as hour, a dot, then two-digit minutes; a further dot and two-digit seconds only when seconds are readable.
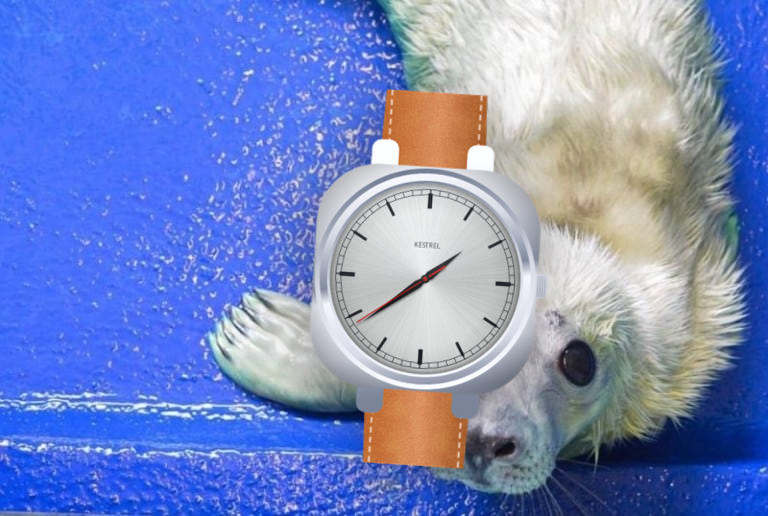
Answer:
1.38.39
